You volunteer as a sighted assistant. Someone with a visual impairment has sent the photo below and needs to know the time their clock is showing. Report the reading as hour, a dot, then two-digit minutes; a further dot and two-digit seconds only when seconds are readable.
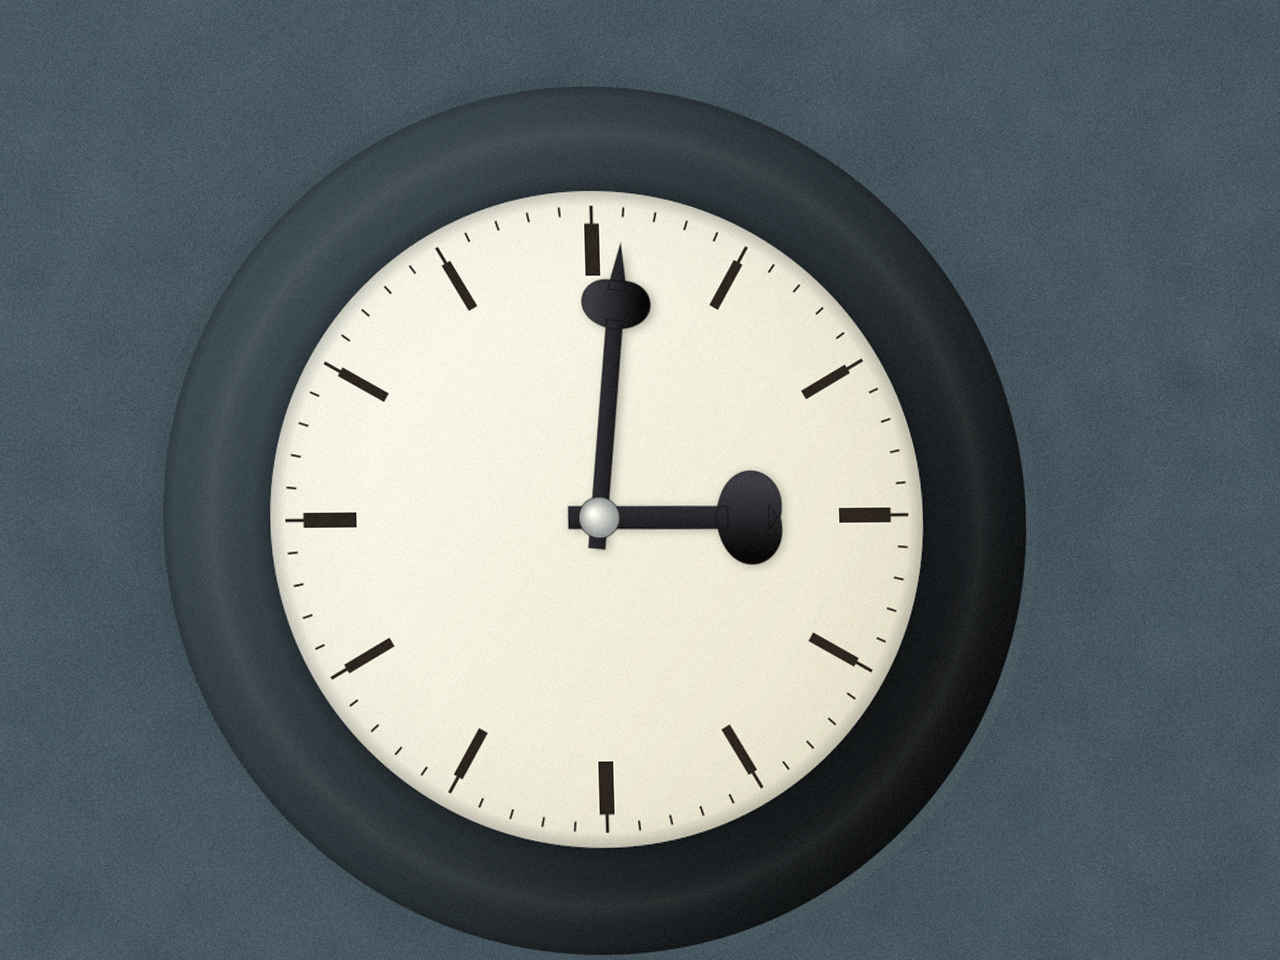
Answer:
3.01
